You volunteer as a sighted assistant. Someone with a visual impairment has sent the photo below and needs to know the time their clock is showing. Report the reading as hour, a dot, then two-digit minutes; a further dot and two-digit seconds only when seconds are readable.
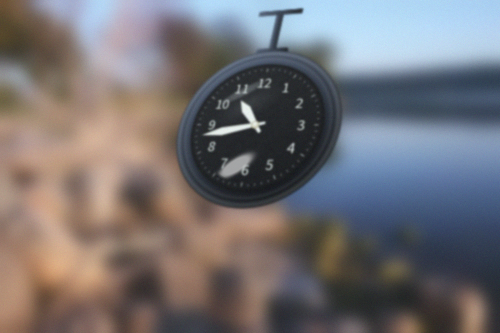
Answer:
10.43
